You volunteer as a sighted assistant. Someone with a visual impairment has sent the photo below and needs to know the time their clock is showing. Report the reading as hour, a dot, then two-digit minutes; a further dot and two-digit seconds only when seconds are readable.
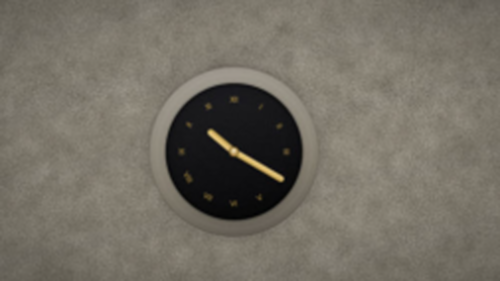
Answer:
10.20
